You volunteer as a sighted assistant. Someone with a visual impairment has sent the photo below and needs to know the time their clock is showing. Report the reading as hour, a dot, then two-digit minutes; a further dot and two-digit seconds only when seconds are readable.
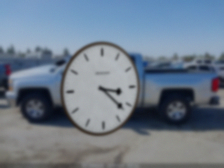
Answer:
3.22
